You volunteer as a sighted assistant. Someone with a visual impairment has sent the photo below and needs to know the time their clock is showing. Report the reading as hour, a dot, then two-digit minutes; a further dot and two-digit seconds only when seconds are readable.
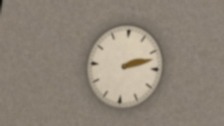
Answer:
2.12
